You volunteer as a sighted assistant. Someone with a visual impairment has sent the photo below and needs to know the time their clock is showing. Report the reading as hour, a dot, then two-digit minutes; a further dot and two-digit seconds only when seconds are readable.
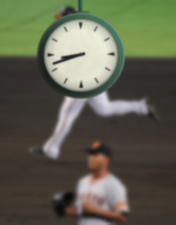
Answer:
8.42
